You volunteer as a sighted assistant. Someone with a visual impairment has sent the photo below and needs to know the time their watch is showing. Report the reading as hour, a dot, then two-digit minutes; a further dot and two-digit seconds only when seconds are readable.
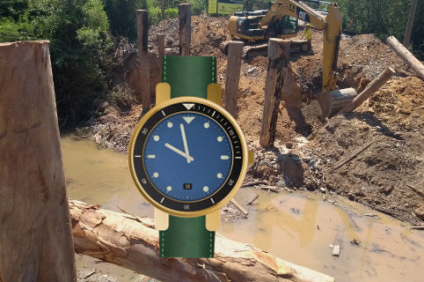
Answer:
9.58
